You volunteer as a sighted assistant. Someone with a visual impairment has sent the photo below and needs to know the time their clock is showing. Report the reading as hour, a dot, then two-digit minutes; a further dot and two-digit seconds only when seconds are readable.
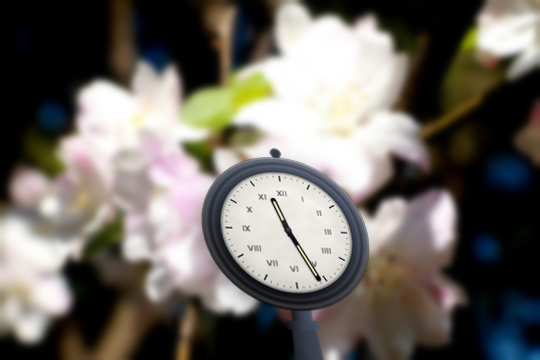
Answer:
11.26
